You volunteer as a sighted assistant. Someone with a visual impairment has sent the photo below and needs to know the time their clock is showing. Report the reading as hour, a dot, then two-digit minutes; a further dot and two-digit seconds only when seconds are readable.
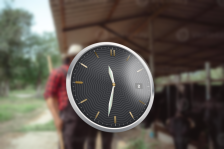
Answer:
11.32
